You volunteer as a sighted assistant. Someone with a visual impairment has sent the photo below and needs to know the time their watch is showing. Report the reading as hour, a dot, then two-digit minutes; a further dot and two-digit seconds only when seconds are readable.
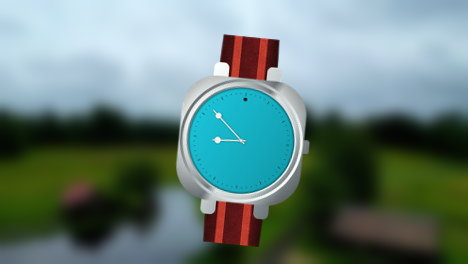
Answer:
8.52
